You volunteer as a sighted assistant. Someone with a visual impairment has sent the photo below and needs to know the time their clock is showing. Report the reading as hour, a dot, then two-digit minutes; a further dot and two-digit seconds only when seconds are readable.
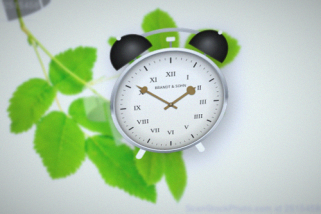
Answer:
1.51
